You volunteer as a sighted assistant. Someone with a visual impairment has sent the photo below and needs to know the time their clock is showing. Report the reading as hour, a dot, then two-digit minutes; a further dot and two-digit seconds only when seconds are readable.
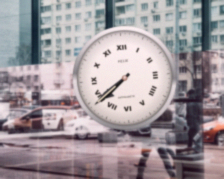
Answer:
7.39
